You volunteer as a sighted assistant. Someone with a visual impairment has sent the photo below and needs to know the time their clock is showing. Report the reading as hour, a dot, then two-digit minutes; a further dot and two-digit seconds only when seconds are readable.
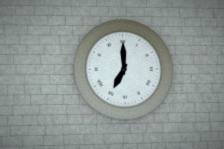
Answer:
7.00
